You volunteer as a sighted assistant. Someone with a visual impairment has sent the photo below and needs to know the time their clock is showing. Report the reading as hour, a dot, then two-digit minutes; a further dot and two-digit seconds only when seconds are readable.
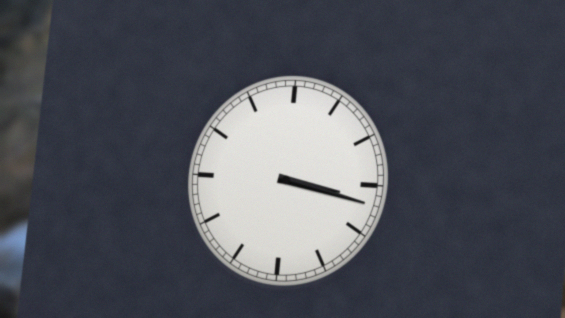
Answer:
3.17
